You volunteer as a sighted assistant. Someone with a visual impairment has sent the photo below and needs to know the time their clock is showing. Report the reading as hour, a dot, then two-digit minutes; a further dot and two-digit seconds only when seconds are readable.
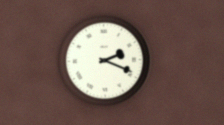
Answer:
2.19
